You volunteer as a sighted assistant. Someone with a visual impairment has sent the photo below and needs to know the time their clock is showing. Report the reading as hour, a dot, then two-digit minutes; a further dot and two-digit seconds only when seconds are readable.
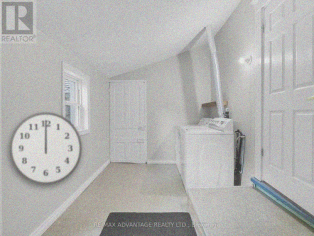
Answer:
12.00
